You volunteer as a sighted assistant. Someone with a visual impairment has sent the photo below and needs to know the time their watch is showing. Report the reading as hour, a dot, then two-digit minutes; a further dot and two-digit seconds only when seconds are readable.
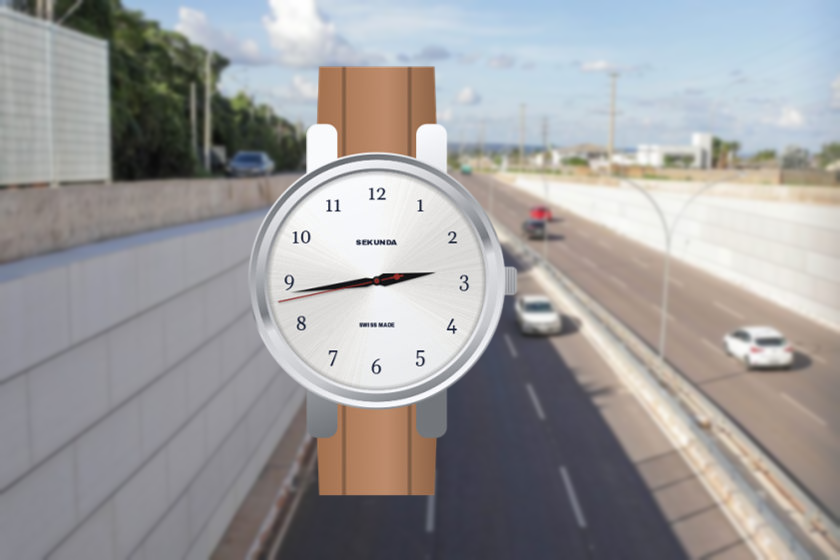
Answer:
2.43.43
